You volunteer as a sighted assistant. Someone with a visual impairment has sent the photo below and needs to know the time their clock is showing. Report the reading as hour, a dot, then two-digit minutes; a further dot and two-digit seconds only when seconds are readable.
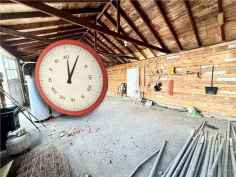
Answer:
12.05
